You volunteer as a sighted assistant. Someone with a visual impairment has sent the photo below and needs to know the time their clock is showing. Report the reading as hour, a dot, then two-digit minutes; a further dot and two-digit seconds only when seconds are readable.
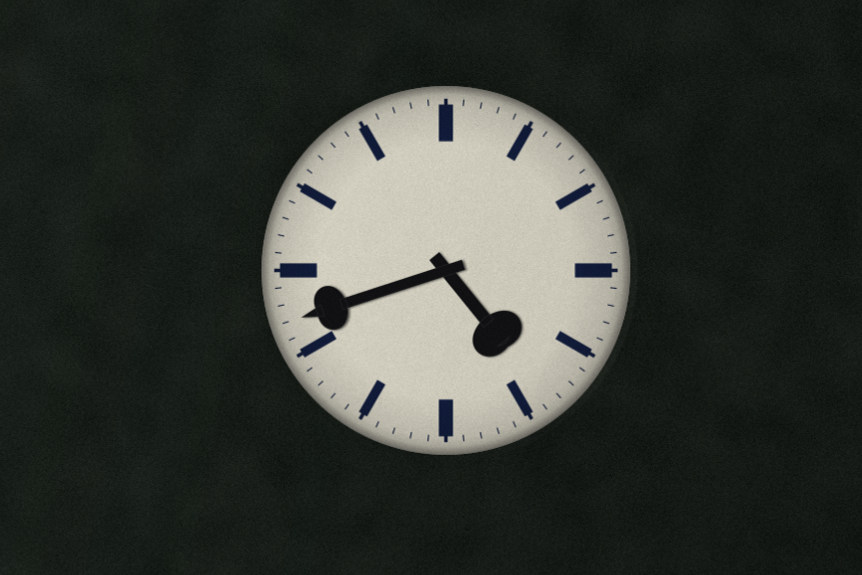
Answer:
4.42
